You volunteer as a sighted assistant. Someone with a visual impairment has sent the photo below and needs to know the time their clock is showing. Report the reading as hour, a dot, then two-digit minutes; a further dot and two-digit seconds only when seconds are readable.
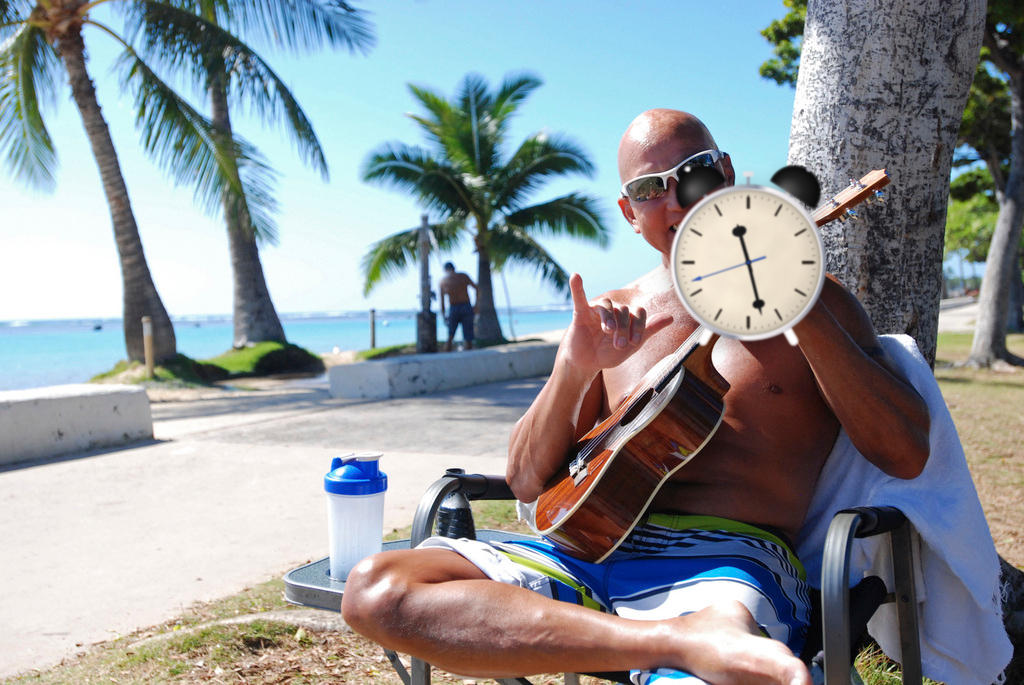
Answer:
11.27.42
